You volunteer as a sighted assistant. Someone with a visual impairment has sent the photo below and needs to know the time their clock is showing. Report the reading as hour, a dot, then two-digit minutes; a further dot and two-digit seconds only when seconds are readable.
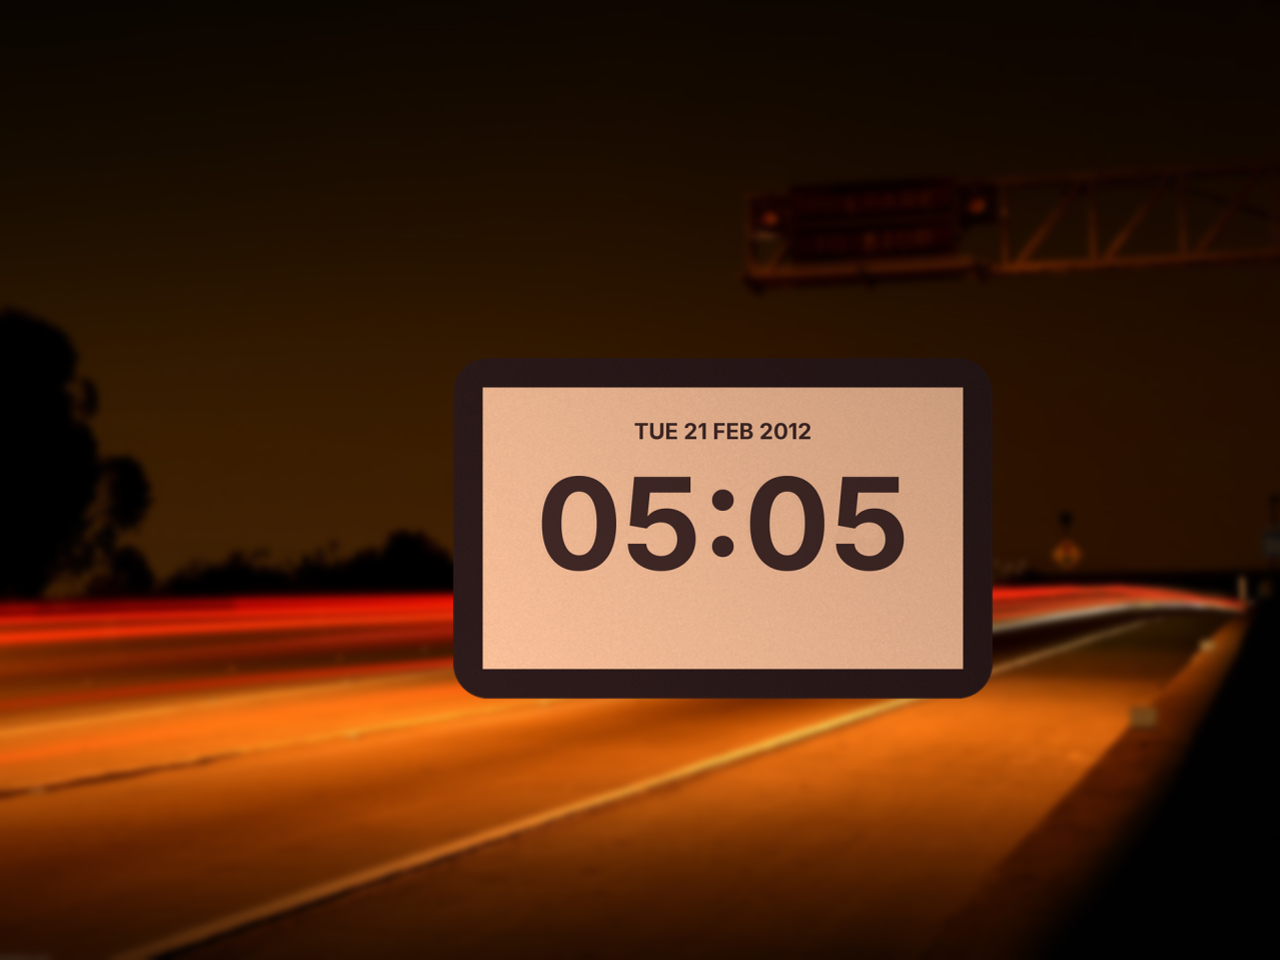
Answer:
5.05
